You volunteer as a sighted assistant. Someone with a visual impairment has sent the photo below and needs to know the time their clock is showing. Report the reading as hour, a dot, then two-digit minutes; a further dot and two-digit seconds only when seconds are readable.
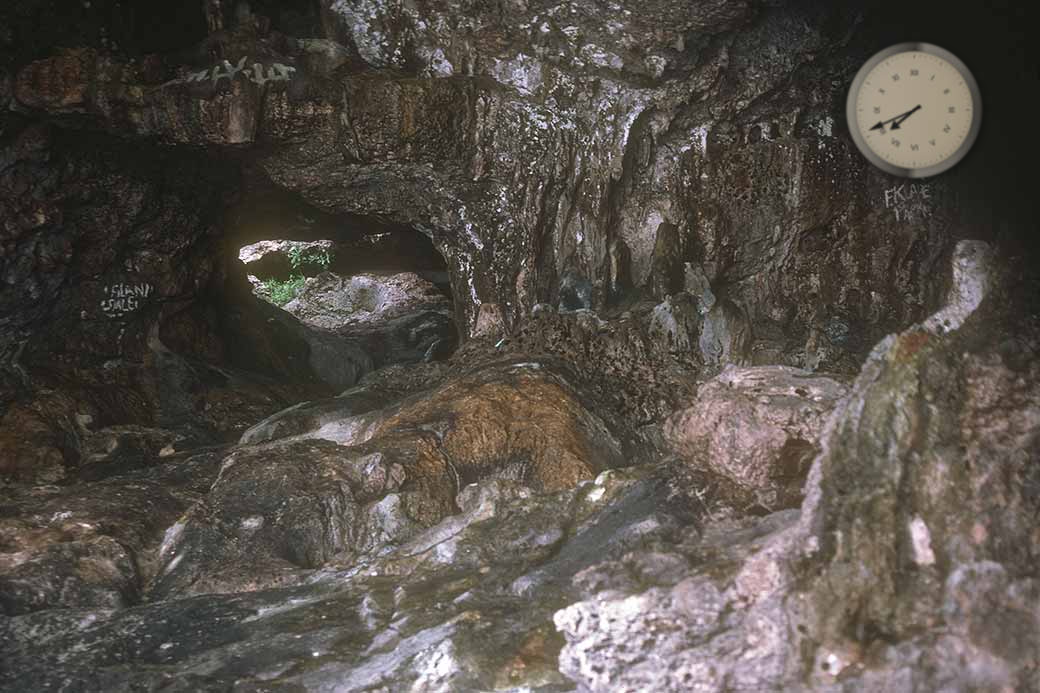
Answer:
7.41
